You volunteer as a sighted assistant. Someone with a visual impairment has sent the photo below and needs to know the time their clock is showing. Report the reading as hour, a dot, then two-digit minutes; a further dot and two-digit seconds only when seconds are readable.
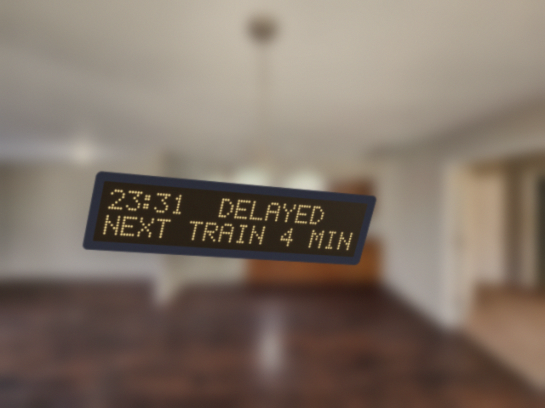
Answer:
23.31
